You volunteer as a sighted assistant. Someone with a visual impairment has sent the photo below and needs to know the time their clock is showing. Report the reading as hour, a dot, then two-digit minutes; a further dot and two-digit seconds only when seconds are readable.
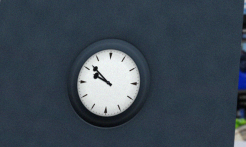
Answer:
9.52
